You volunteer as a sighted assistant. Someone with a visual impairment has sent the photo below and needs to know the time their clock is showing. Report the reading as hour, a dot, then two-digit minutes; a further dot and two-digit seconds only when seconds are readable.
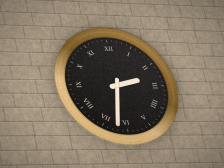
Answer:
2.32
